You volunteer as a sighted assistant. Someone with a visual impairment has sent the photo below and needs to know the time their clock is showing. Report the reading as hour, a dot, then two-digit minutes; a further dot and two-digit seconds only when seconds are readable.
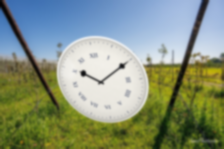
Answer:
10.10
